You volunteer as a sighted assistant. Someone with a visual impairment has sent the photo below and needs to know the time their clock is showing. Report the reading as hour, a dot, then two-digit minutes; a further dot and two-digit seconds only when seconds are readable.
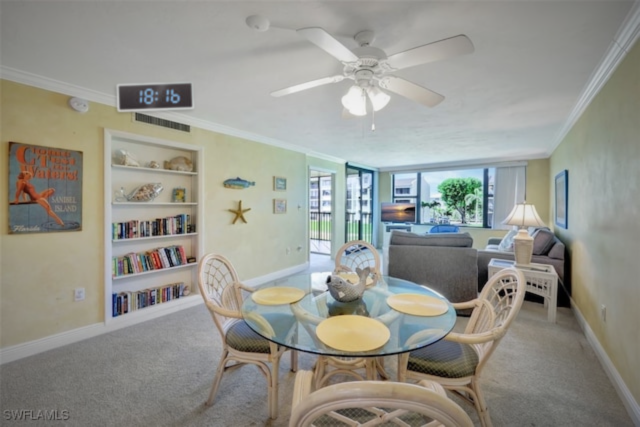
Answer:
18.16
